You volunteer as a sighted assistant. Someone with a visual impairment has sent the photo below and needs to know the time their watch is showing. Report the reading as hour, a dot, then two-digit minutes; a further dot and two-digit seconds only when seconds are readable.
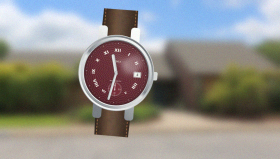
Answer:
11.32
